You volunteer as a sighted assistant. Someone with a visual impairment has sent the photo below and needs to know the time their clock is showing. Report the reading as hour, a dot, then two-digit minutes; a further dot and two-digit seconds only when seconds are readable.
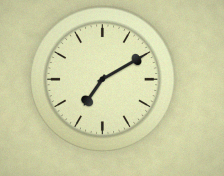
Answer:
7.10
